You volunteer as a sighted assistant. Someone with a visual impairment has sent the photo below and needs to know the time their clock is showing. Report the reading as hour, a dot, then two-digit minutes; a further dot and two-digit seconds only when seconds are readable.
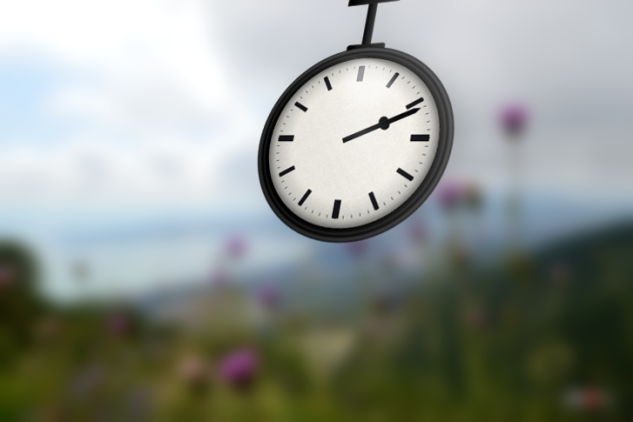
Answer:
2.11
